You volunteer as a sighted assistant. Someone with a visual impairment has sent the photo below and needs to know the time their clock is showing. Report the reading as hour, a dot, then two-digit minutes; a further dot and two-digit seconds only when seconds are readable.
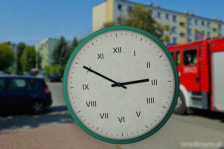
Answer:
2.50
